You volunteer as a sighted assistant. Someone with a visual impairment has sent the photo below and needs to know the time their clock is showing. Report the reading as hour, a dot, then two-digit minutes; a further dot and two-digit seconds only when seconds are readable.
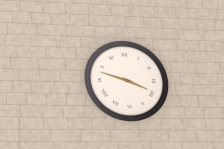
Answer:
3.48
